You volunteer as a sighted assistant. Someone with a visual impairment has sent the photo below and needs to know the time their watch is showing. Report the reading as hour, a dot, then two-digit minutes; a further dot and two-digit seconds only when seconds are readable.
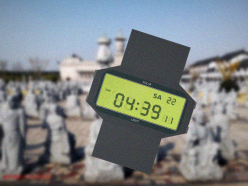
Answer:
4.39.11
